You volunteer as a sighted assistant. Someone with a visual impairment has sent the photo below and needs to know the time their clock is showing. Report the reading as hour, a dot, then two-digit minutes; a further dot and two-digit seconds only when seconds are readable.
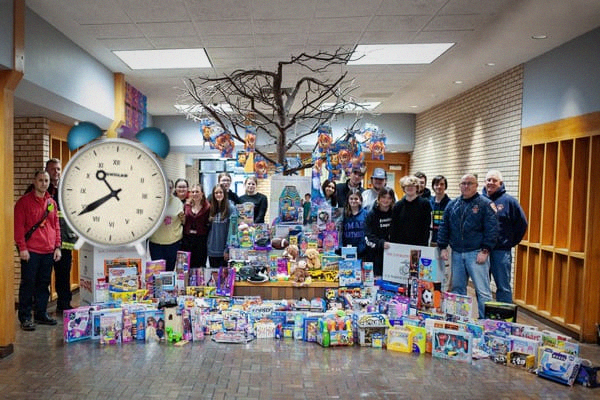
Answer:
10.39
